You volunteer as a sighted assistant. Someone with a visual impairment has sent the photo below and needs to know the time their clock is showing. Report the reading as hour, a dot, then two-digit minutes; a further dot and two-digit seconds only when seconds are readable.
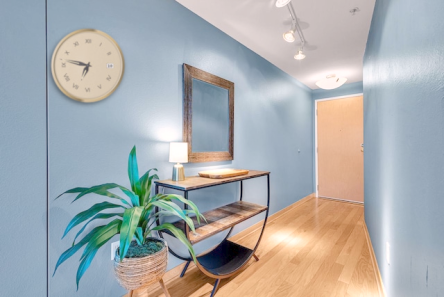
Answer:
6.47
